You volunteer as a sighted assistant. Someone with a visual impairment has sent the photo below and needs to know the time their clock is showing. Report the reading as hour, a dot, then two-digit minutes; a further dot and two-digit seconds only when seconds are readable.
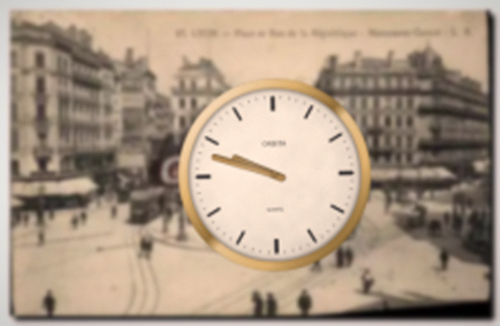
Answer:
9.48
